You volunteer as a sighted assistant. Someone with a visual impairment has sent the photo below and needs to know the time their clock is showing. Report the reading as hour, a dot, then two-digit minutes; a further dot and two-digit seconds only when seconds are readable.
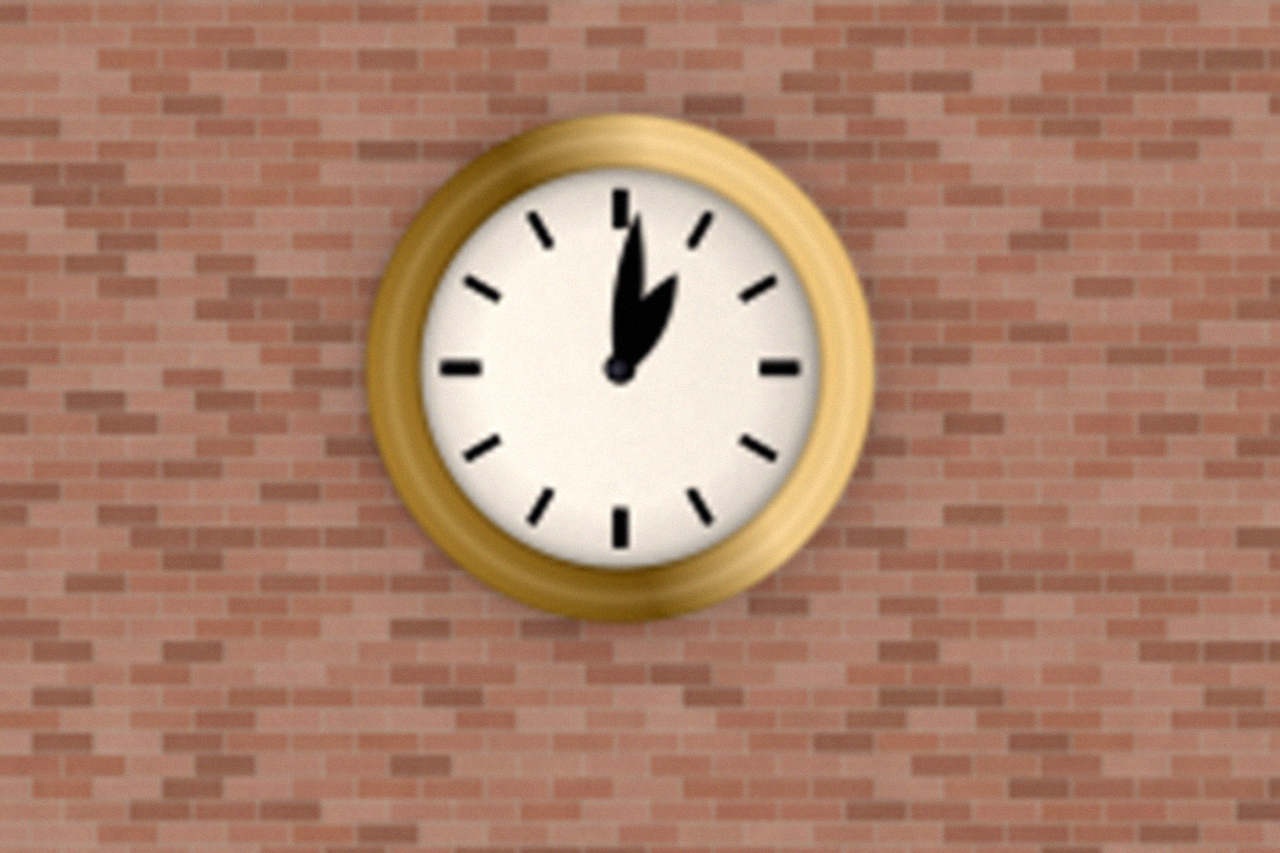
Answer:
1.01
